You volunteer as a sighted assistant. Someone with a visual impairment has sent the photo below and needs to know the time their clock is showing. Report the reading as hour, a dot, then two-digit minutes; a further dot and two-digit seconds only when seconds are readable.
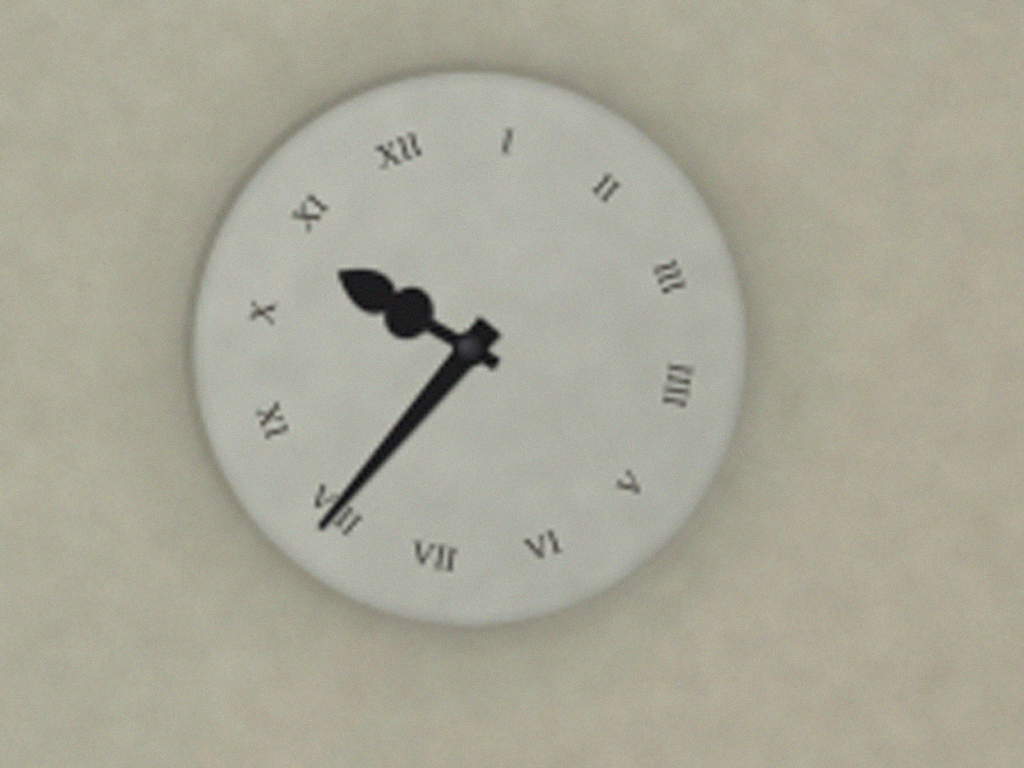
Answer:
10.40
